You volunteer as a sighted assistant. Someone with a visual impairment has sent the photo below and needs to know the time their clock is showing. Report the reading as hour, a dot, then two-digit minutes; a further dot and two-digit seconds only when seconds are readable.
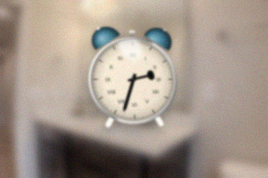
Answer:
2.33
